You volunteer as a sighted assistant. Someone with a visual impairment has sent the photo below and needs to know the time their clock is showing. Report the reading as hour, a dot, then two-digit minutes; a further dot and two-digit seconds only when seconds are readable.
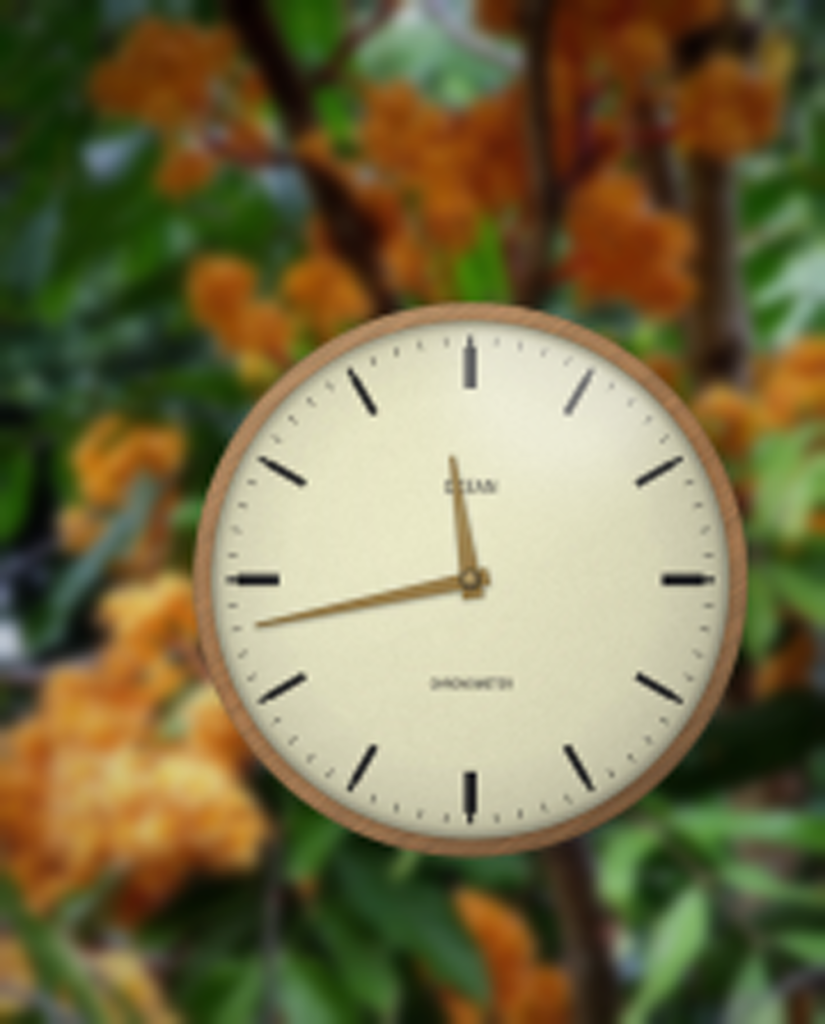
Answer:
11.43
